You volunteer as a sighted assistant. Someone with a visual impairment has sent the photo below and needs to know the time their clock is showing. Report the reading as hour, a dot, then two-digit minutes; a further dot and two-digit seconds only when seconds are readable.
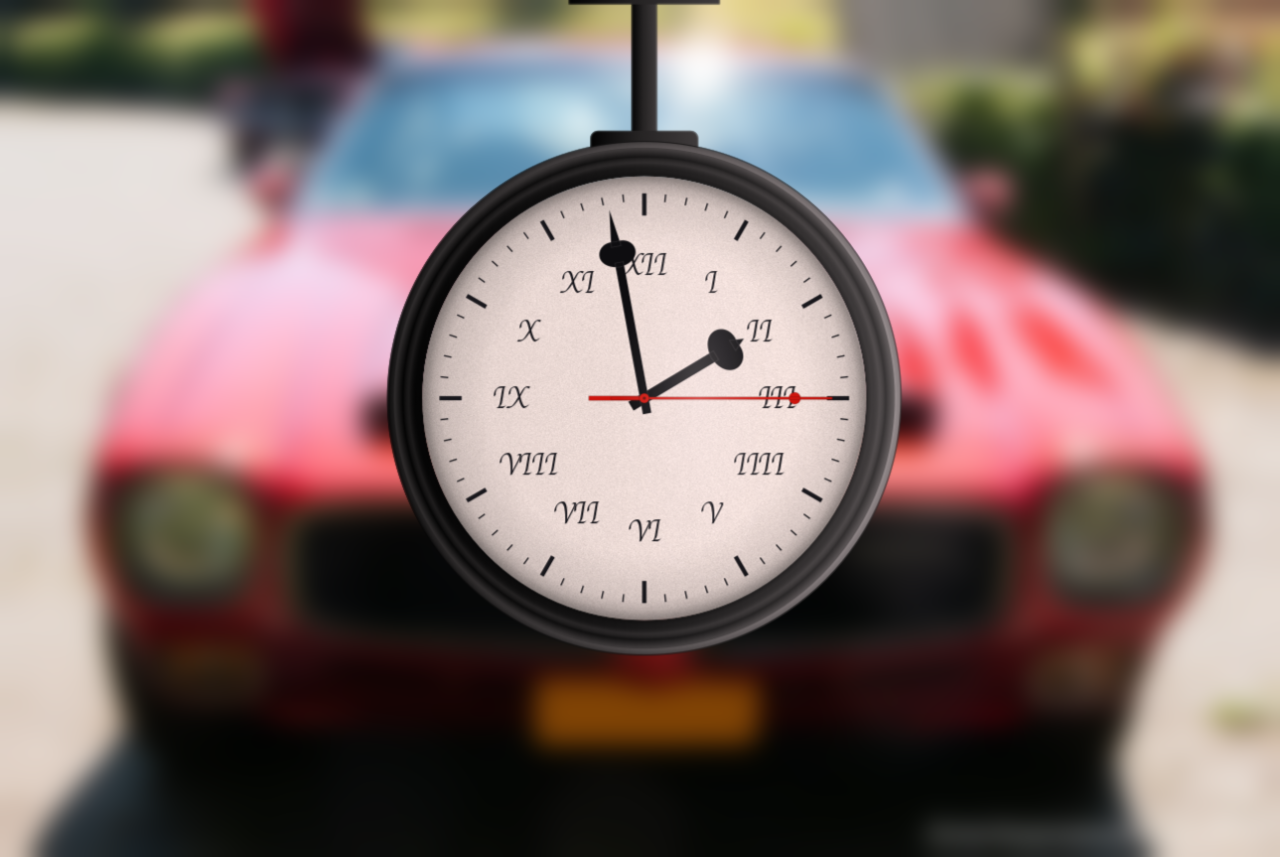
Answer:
1.58.15
